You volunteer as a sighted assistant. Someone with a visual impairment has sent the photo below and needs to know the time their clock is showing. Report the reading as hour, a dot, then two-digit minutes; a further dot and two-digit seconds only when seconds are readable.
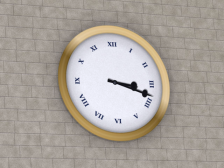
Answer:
3.18
